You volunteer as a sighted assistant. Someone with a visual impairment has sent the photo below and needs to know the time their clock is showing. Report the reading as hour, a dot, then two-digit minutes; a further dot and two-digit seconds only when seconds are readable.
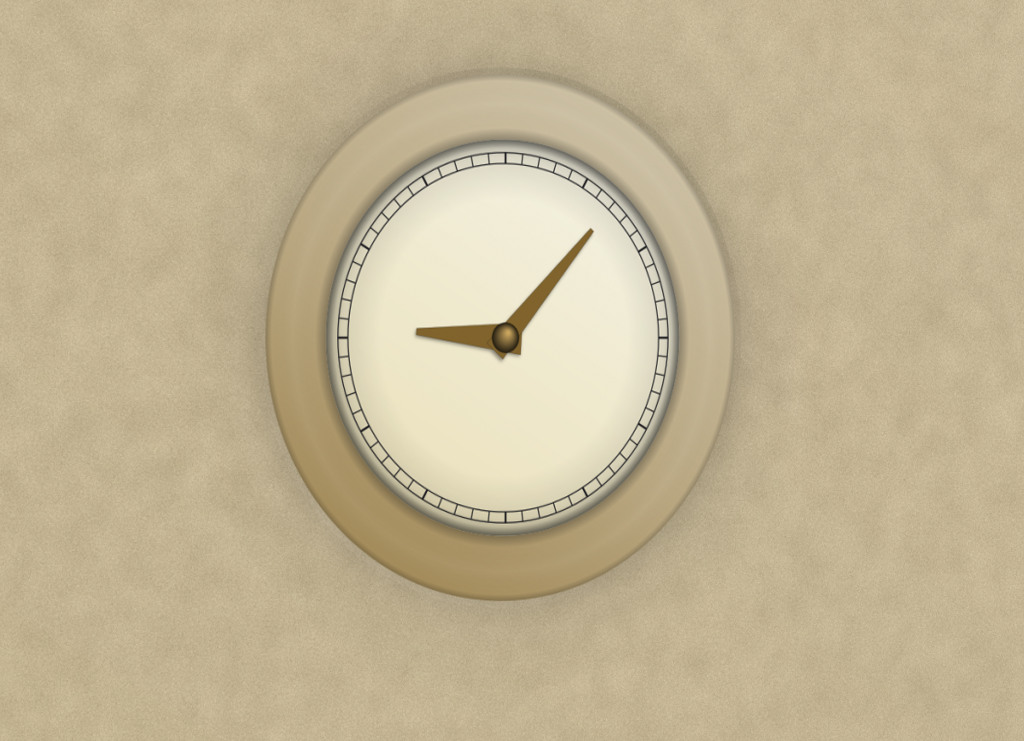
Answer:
9.07
